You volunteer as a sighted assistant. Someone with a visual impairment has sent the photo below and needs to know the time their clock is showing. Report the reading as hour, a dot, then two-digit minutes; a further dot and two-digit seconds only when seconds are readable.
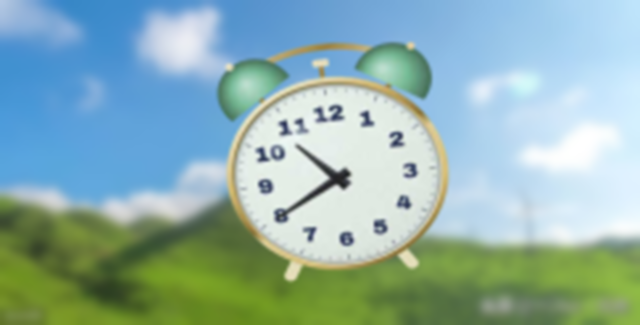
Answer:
10.40
